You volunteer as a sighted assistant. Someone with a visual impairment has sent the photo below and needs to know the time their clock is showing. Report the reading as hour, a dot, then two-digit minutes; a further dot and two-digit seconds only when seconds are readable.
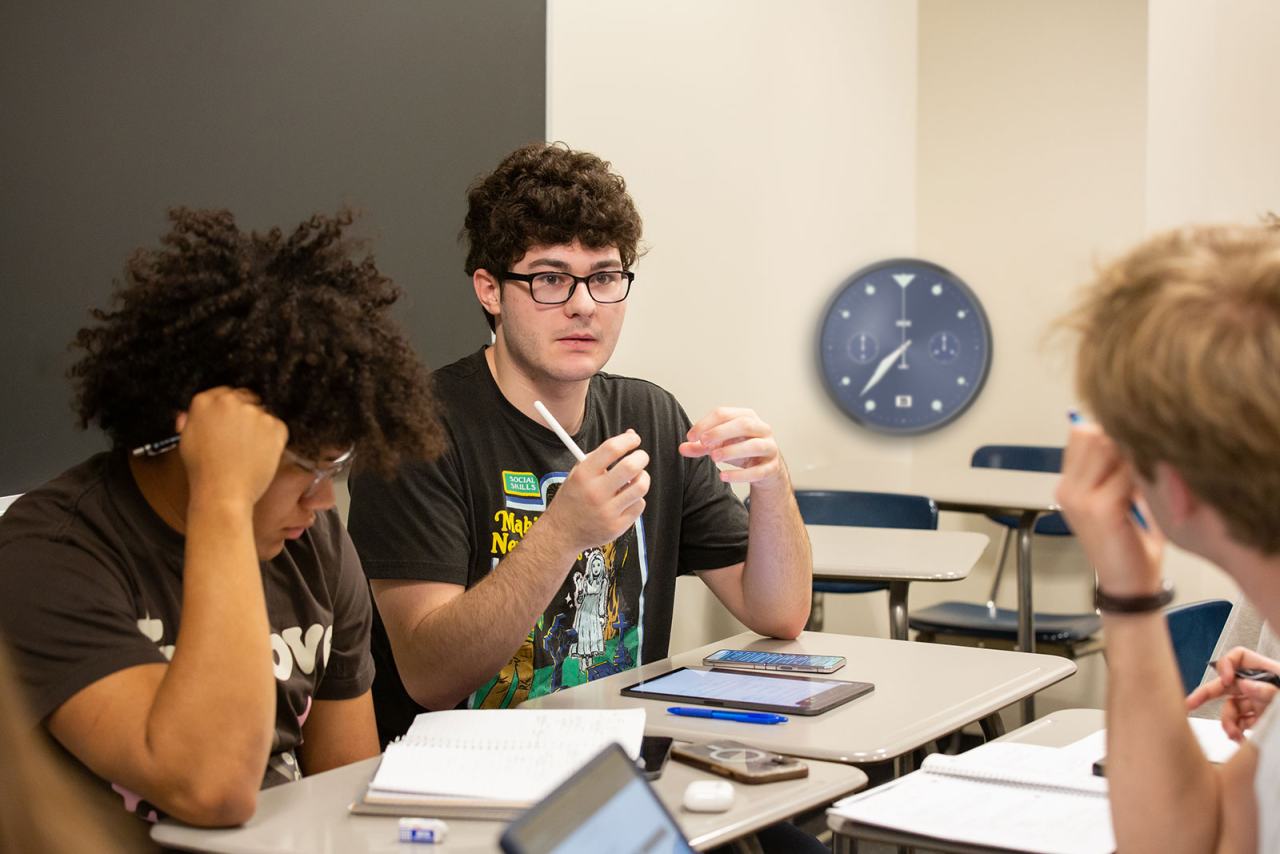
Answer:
7.37
